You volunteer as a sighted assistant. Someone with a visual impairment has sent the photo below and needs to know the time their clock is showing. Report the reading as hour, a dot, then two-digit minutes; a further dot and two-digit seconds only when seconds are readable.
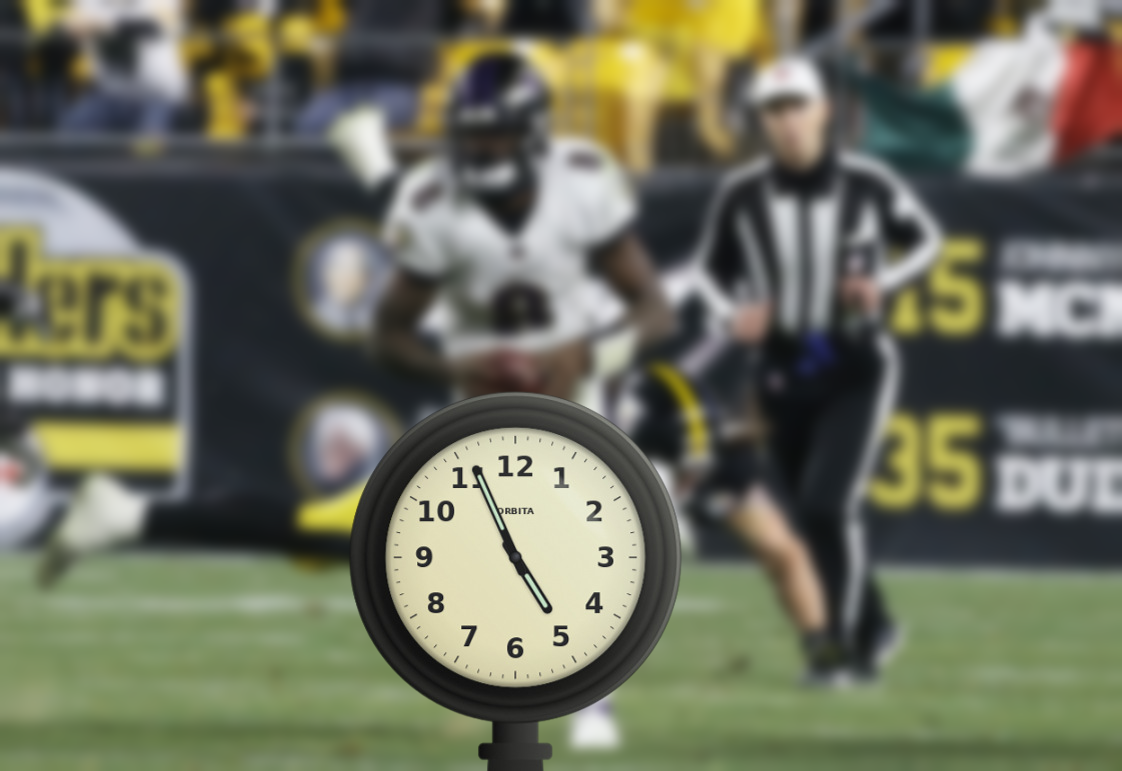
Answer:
4.56
